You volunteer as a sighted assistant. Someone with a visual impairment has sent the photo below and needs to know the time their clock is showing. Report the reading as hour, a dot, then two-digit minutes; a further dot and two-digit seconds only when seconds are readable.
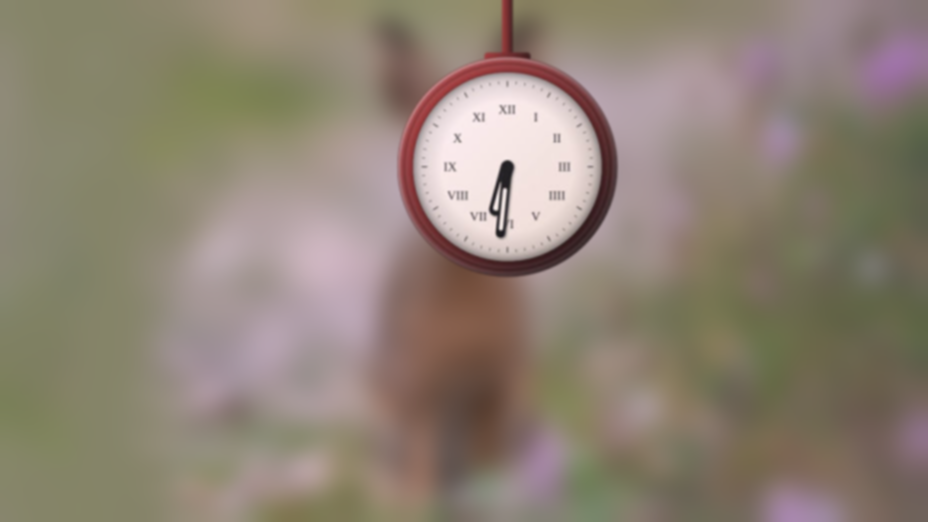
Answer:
6.31
